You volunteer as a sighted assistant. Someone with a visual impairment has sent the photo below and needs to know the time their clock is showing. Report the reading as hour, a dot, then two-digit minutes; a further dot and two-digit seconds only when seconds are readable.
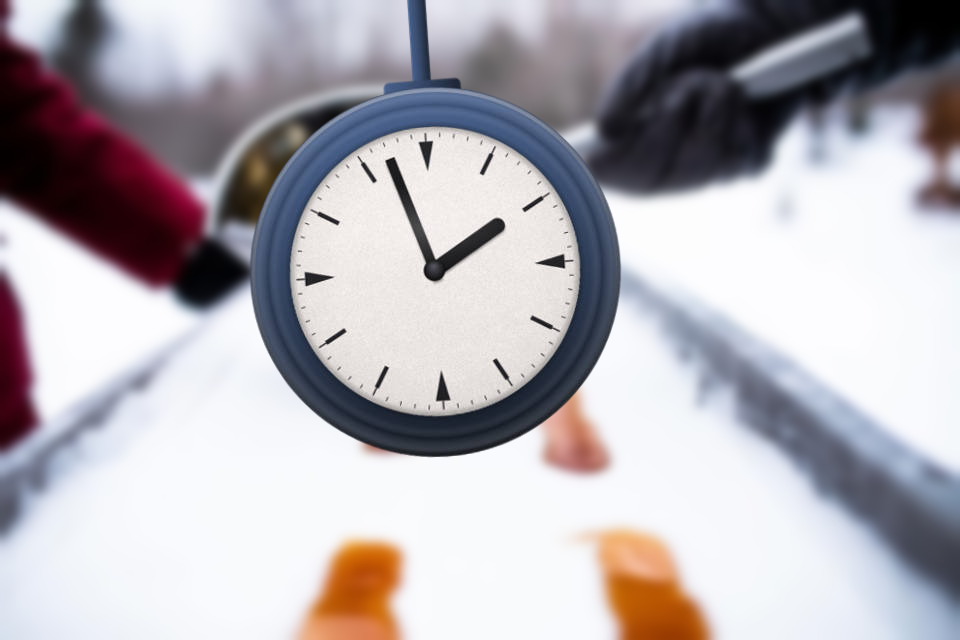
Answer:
1.57
